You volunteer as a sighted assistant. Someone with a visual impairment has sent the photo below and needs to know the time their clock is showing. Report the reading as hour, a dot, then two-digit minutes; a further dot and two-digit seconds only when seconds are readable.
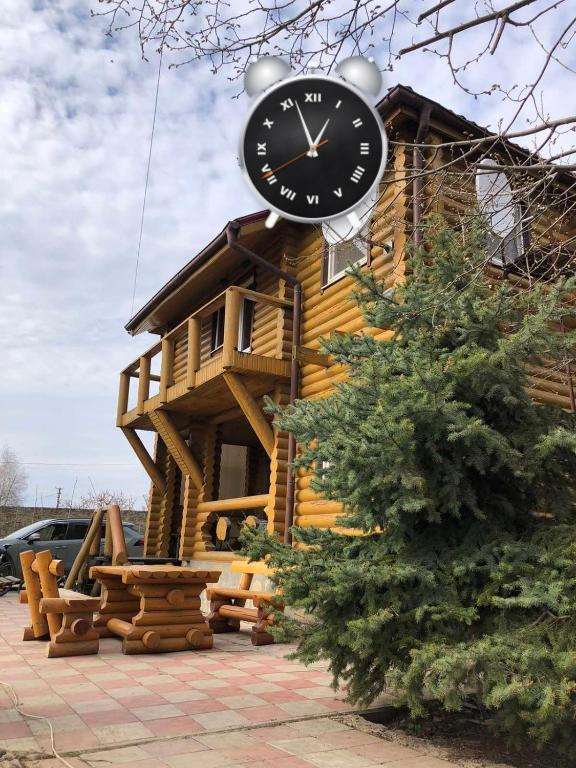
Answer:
12.56.40
